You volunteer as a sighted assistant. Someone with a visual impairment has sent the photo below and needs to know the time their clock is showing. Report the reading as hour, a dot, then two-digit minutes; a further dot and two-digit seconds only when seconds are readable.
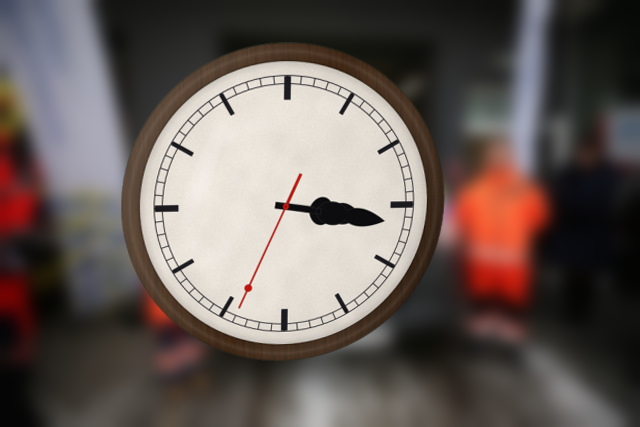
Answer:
3.16.34
